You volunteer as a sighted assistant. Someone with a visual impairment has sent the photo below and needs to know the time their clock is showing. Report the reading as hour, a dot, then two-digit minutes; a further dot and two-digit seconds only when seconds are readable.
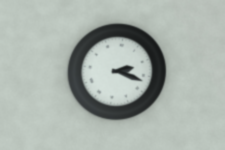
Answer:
2.17
